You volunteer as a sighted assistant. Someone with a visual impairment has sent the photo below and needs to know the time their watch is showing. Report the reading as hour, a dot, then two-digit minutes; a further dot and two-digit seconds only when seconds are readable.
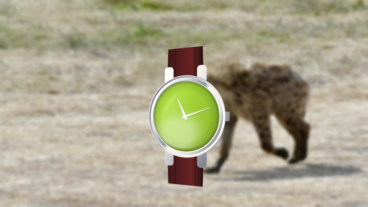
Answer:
11.12
